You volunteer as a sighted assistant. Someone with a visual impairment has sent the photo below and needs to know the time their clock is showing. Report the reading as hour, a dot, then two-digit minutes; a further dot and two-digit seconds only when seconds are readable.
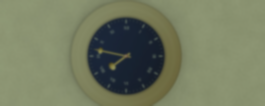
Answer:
7.47
